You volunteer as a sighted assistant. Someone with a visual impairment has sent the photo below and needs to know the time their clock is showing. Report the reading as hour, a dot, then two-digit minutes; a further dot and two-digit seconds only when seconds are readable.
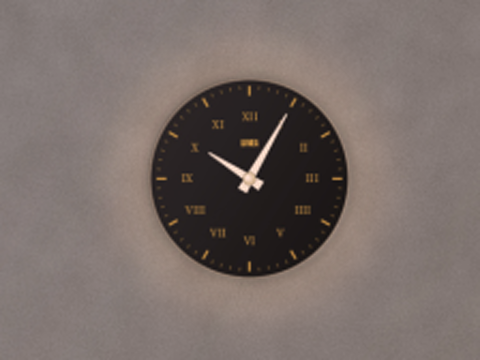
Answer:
10.05
